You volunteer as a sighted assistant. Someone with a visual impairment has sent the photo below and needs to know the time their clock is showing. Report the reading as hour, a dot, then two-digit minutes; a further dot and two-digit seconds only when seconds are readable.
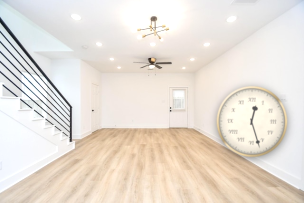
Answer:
12.27
